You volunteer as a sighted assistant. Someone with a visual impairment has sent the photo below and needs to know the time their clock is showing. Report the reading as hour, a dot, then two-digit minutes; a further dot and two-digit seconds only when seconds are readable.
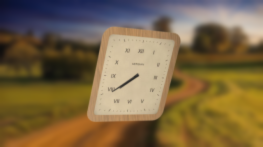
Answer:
7.39
